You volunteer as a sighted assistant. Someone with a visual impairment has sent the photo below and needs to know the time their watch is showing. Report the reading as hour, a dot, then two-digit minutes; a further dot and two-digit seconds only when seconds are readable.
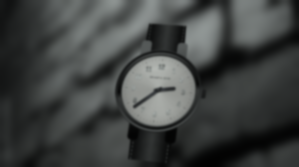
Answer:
2.38
